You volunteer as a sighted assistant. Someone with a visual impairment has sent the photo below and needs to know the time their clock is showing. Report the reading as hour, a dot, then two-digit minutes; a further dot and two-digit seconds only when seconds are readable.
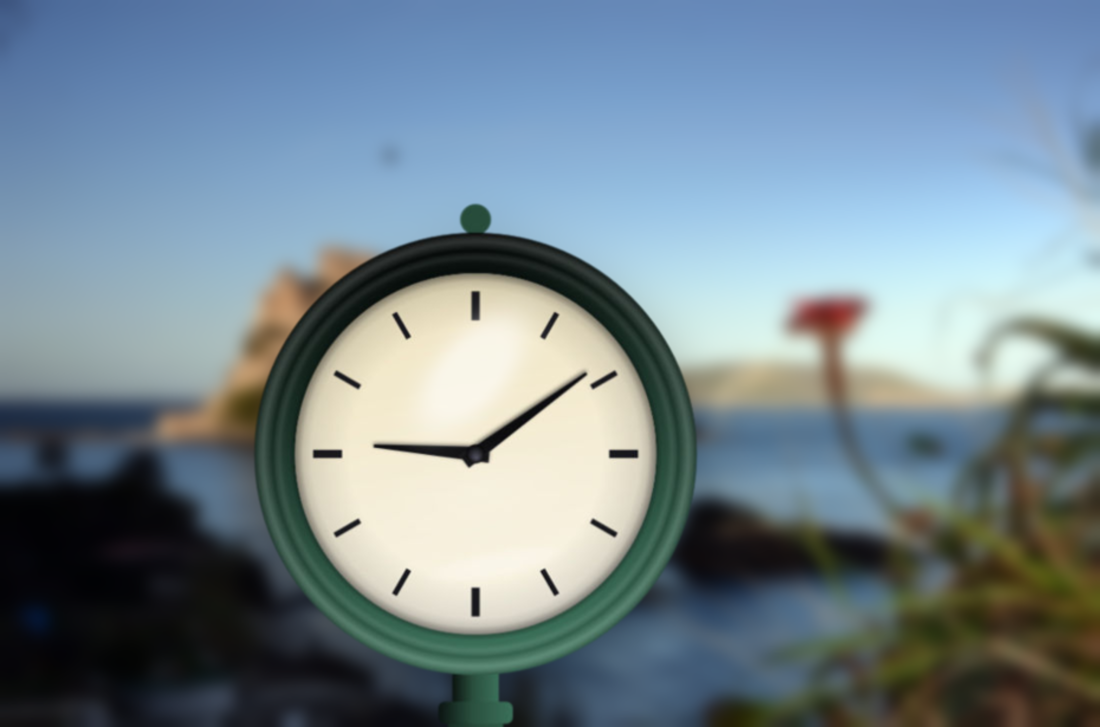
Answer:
9.09
